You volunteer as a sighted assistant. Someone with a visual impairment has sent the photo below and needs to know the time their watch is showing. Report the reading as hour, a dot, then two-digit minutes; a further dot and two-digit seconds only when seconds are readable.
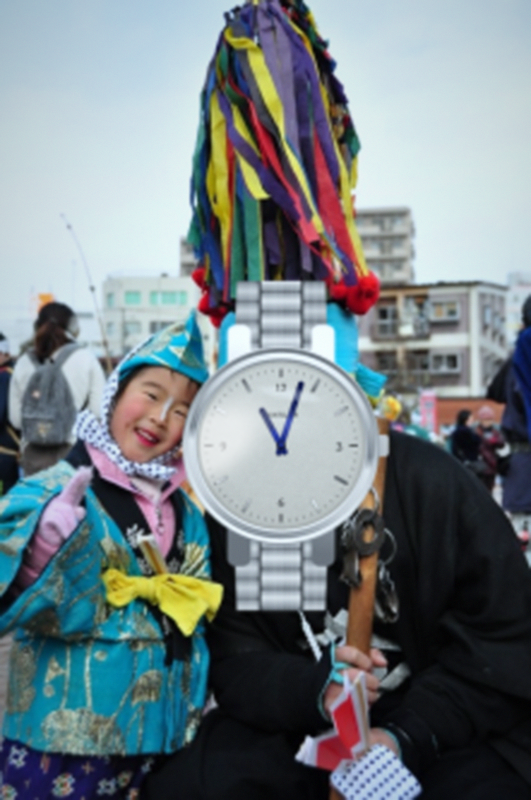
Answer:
11.03
